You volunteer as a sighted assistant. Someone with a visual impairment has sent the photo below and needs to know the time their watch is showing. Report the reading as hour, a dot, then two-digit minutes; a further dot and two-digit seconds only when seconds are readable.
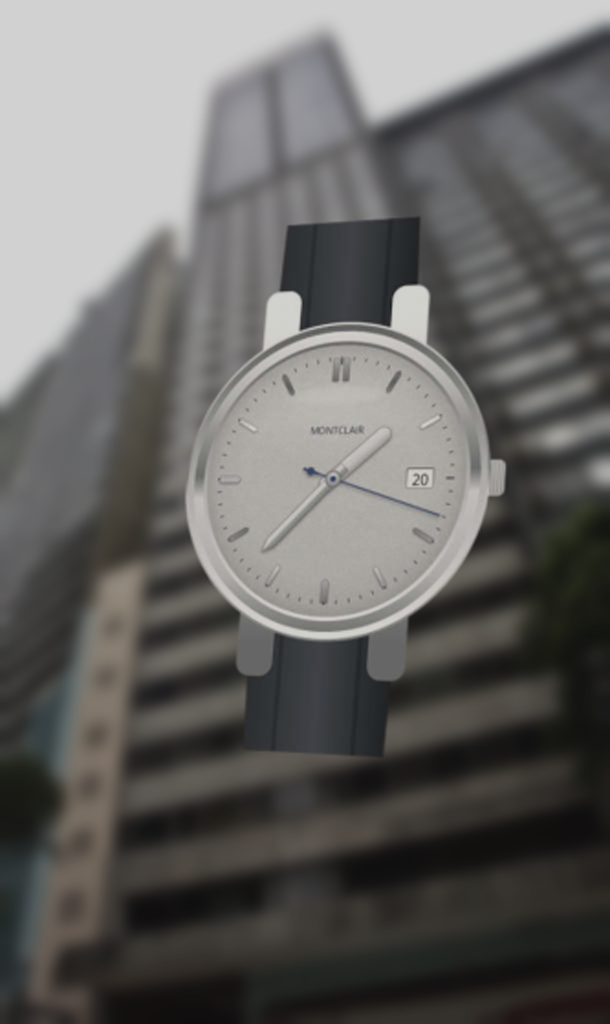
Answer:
1.37.18
